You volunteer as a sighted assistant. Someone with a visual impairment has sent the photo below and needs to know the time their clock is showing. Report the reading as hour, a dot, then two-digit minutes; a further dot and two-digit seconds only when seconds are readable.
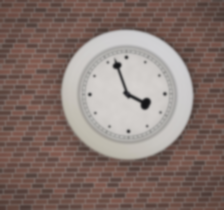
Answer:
3.57
